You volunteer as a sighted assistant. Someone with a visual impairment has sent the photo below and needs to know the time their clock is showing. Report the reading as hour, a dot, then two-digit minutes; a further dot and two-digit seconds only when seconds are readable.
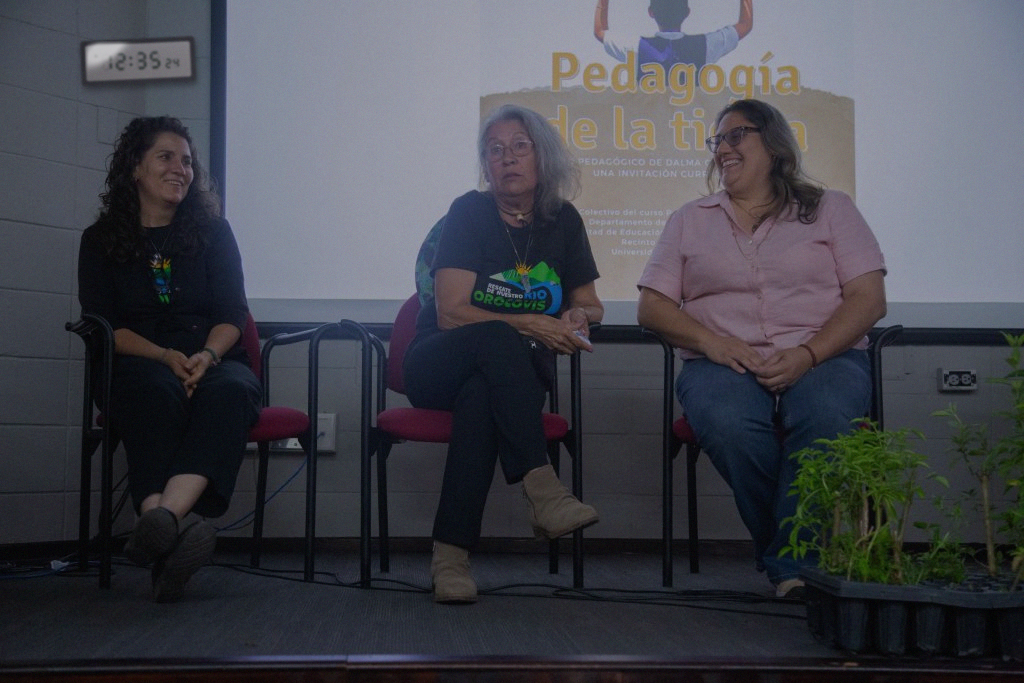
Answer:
12.35
